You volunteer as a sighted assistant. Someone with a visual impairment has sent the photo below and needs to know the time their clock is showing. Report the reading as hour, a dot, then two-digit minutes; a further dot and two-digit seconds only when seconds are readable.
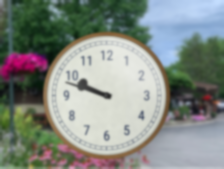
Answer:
9.48
